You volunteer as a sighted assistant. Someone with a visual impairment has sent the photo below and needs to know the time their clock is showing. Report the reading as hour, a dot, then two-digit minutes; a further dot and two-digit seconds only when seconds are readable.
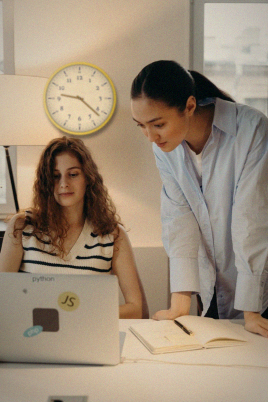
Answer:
9.22
